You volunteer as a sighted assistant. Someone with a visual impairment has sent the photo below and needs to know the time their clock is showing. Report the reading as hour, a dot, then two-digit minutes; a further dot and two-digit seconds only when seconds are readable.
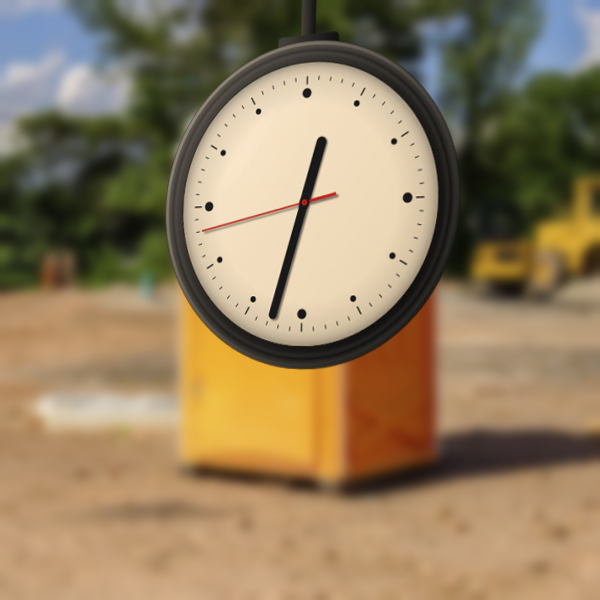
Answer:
12.32.43
